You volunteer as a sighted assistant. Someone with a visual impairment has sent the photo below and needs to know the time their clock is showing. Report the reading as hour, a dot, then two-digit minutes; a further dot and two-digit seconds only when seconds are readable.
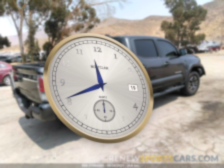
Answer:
11.41
